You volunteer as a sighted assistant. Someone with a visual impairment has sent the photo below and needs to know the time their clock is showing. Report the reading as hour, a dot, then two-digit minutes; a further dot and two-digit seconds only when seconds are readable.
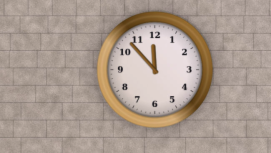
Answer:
11.53
